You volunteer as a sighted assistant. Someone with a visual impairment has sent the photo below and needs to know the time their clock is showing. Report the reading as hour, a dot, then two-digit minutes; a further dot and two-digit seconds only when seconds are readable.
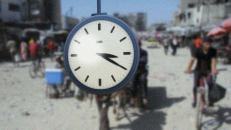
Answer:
3.20
